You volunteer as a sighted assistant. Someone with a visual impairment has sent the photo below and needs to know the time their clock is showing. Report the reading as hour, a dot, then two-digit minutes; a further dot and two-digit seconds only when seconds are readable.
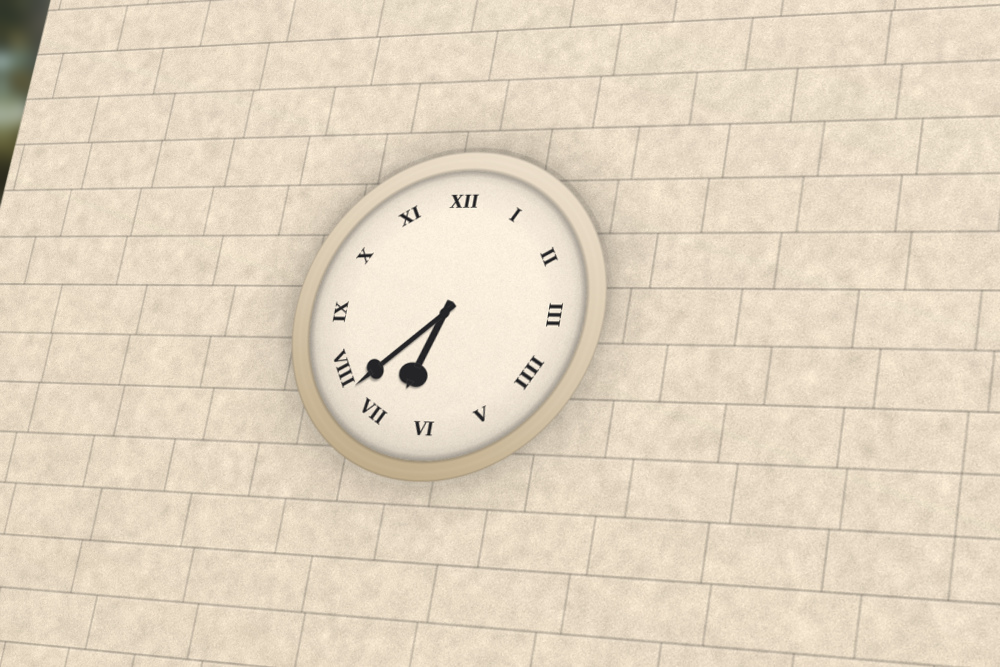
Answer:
6.38
